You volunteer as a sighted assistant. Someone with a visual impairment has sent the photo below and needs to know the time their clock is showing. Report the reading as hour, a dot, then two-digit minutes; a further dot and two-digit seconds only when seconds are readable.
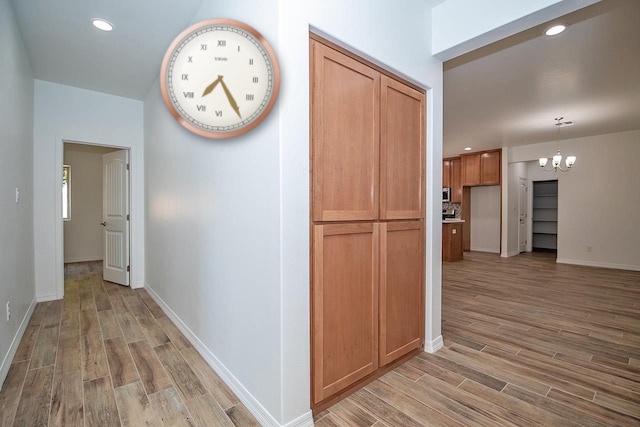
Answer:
7.25
